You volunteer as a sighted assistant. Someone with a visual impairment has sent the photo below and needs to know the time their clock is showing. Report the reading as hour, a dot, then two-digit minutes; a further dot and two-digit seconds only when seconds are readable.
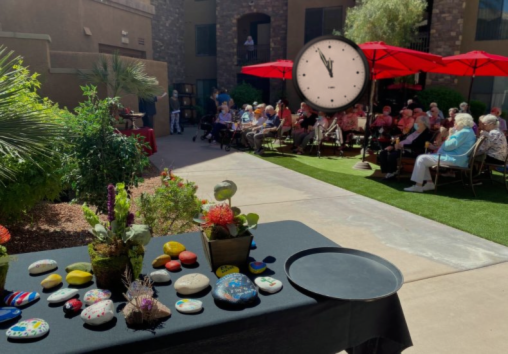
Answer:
11.56
